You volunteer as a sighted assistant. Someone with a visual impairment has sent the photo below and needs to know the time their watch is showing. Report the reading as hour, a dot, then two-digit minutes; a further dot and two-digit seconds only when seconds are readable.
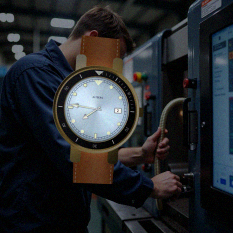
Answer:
7.46
